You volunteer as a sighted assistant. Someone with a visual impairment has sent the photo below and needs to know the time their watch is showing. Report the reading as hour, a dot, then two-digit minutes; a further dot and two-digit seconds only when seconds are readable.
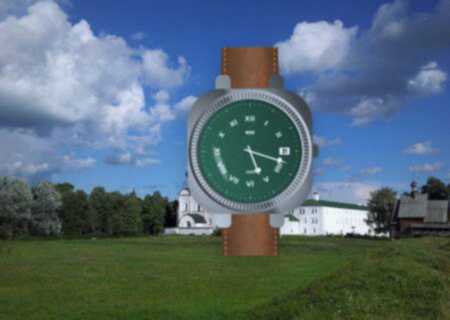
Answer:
5.18
